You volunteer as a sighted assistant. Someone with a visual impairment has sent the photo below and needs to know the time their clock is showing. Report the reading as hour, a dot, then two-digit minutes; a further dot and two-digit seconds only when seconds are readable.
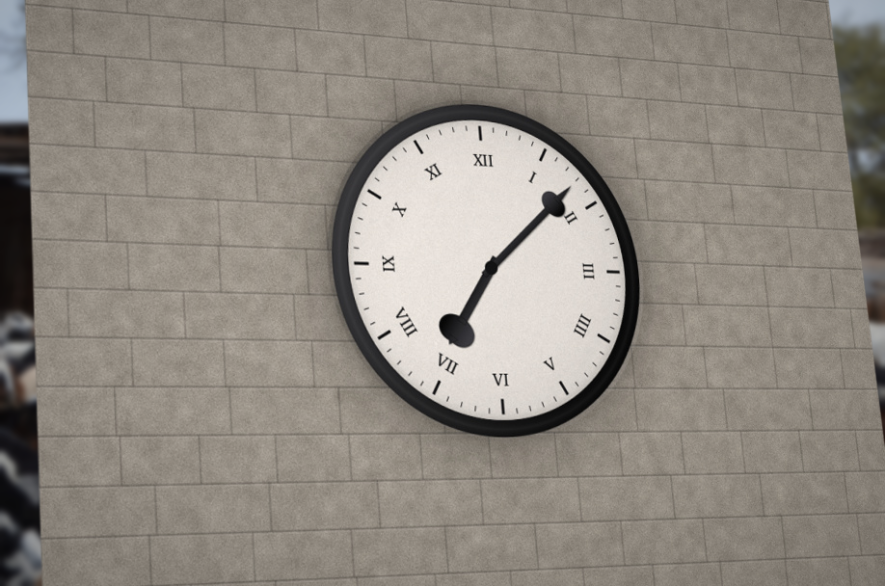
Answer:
7.08
